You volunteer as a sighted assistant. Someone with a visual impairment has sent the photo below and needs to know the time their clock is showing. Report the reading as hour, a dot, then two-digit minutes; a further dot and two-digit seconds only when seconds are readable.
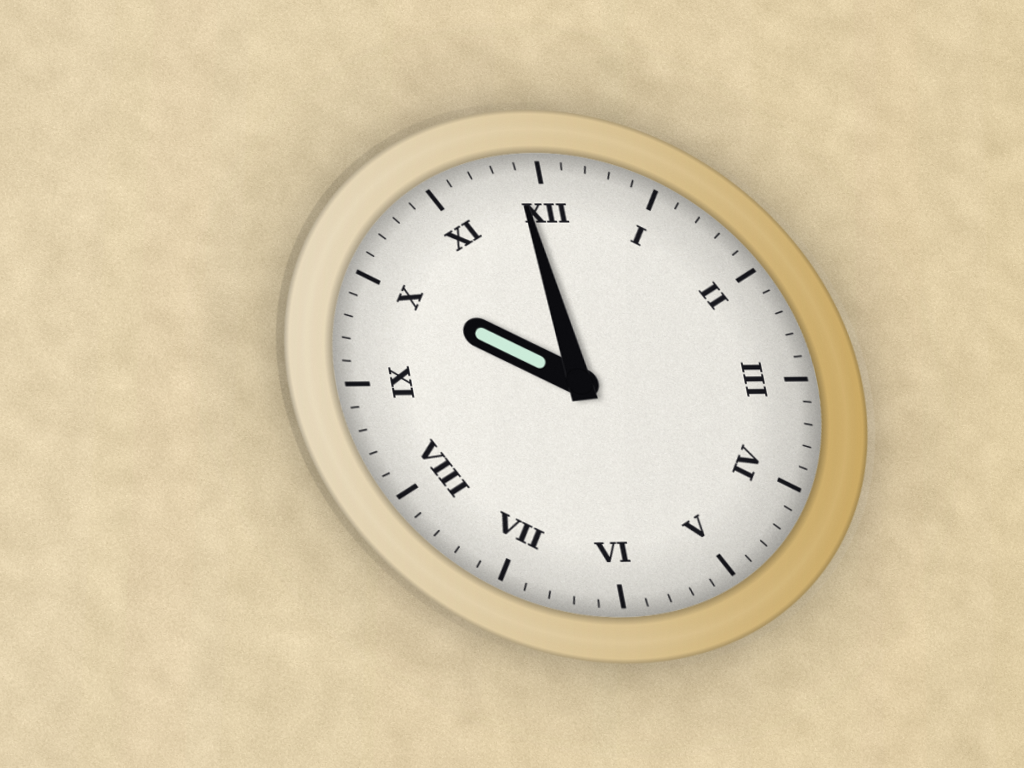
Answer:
9.59
